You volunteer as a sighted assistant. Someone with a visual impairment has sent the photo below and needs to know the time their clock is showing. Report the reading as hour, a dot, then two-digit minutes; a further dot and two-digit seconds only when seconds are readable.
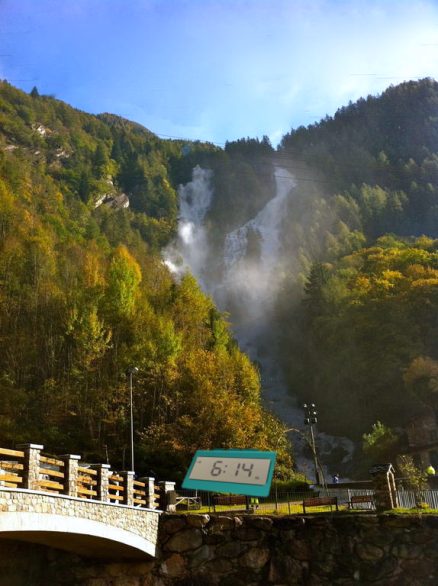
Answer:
6.14
